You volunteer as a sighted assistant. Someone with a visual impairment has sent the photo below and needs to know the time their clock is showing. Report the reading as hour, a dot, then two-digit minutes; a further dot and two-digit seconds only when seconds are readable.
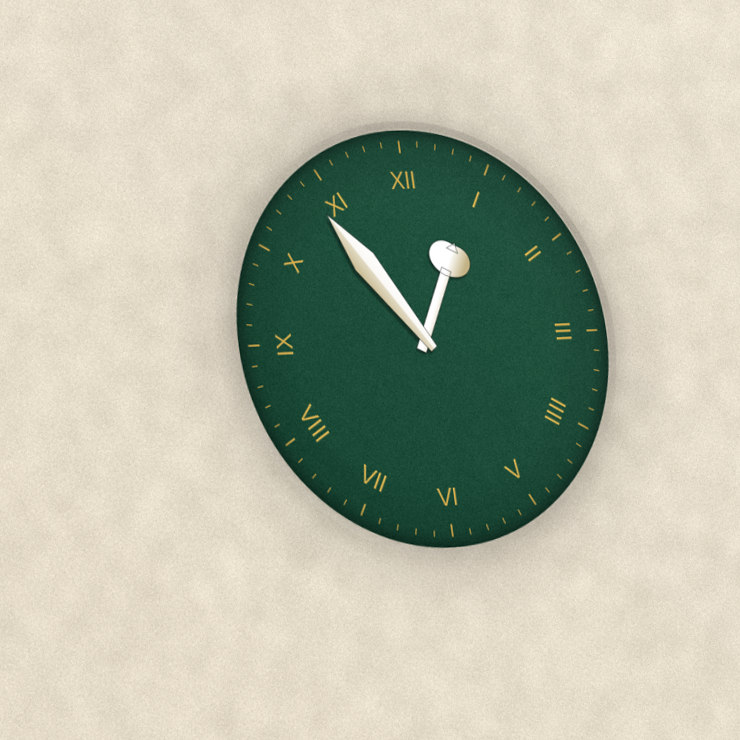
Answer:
12.54
